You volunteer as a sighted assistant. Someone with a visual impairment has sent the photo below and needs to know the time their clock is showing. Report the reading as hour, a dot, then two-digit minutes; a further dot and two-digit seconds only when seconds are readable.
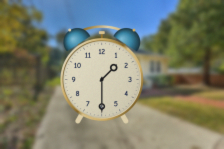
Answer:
1.30
